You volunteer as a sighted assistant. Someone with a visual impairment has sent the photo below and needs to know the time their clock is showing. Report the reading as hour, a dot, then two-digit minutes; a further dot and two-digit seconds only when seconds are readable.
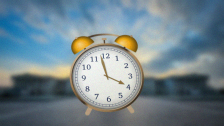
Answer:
3.58
